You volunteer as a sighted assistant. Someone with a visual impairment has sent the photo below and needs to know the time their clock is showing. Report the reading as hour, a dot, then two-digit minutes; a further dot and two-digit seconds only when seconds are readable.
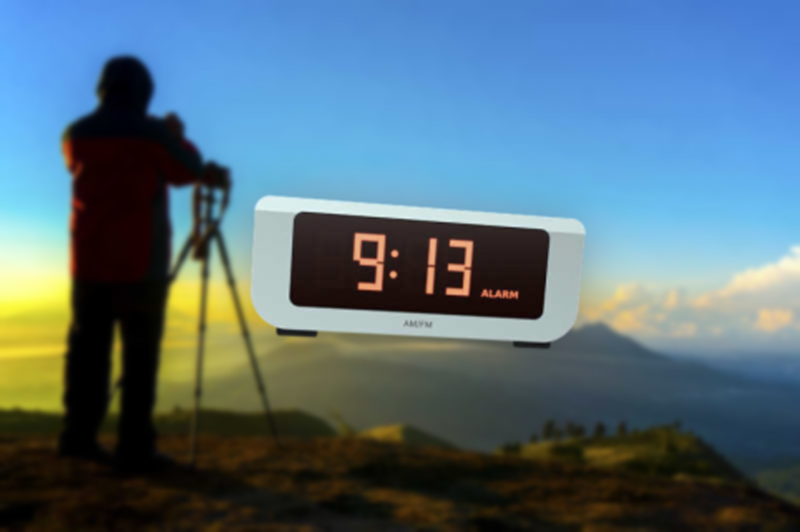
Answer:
9.13
